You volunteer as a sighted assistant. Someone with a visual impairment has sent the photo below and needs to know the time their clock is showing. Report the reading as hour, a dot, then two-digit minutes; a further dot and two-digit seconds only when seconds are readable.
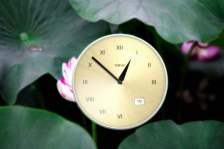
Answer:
12.52
